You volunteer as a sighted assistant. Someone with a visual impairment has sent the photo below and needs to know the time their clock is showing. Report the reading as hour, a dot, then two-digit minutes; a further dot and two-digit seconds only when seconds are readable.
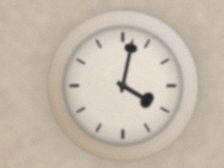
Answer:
4.02
